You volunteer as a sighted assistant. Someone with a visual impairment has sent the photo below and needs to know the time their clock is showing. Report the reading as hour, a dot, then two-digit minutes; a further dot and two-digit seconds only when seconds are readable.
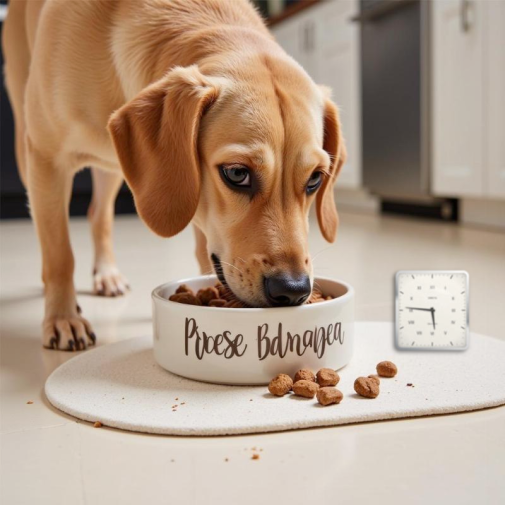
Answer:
5.46
